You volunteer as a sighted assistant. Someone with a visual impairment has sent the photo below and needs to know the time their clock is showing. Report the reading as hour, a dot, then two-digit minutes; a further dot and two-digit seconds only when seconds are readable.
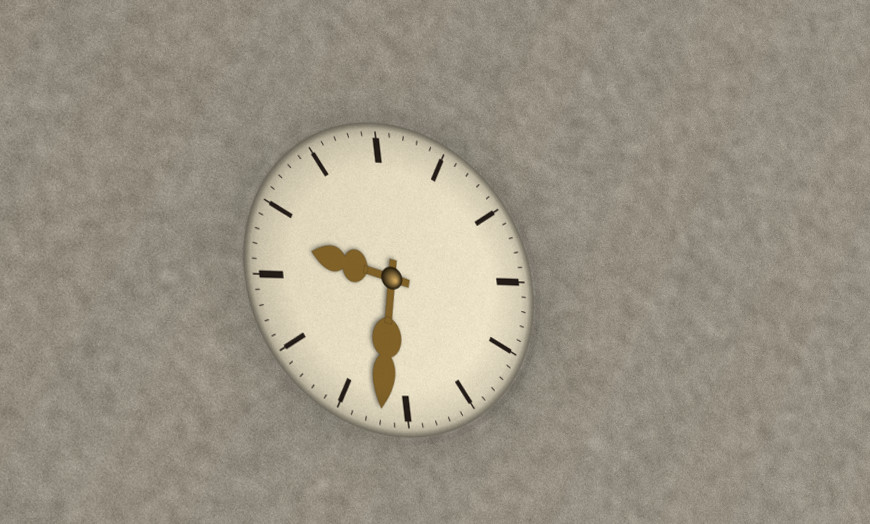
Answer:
9.32
